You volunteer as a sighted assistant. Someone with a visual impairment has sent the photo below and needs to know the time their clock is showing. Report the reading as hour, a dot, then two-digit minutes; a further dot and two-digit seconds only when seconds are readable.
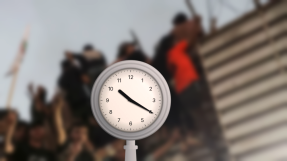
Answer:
10.20
